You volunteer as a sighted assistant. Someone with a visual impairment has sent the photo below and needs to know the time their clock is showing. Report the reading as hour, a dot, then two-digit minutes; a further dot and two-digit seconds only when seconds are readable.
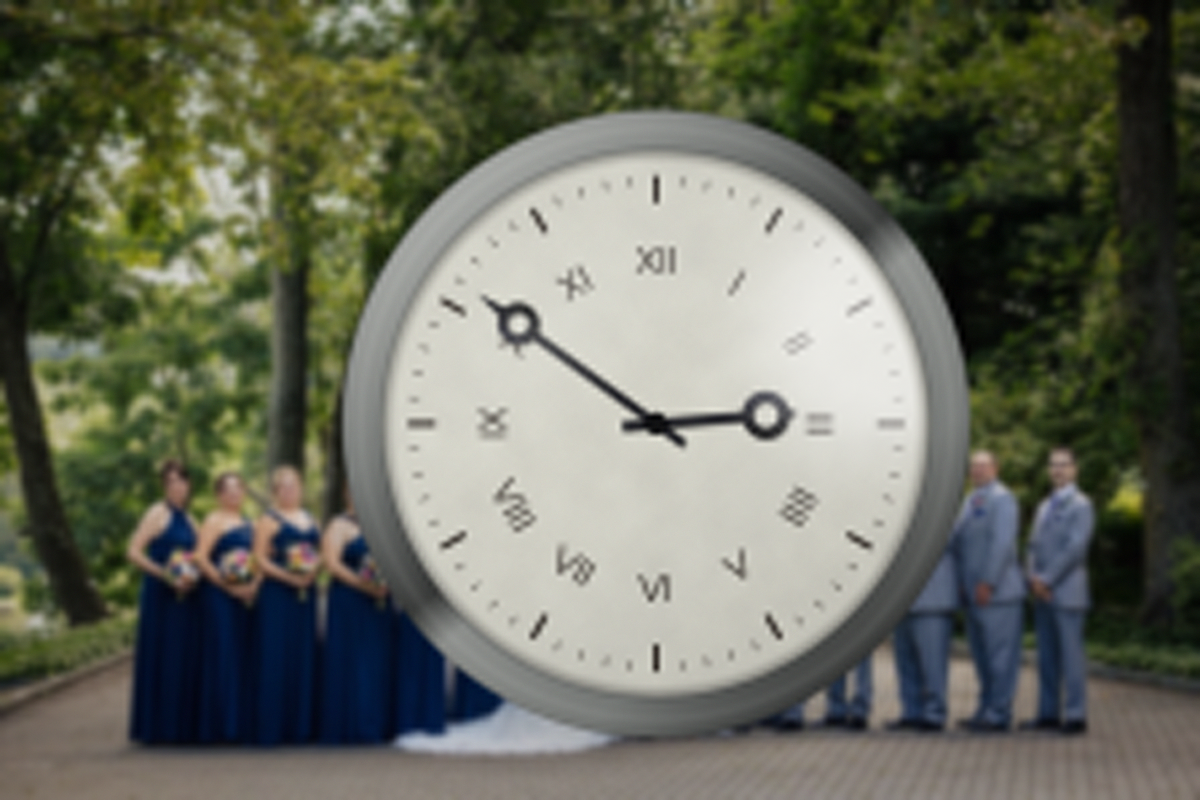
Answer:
2.51
